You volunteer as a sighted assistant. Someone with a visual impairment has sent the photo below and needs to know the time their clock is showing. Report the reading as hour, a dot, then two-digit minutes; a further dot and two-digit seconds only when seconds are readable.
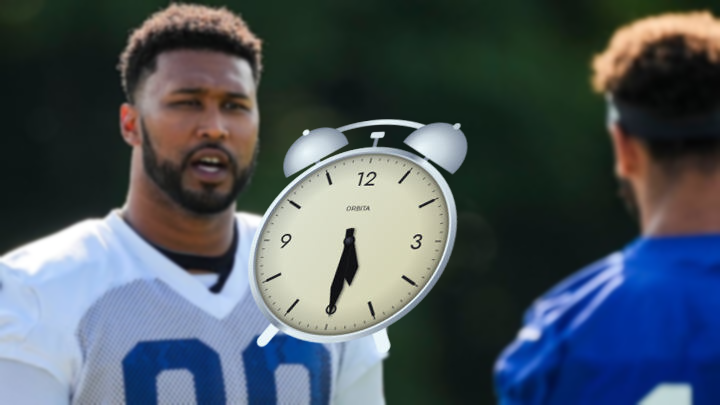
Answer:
5.30
